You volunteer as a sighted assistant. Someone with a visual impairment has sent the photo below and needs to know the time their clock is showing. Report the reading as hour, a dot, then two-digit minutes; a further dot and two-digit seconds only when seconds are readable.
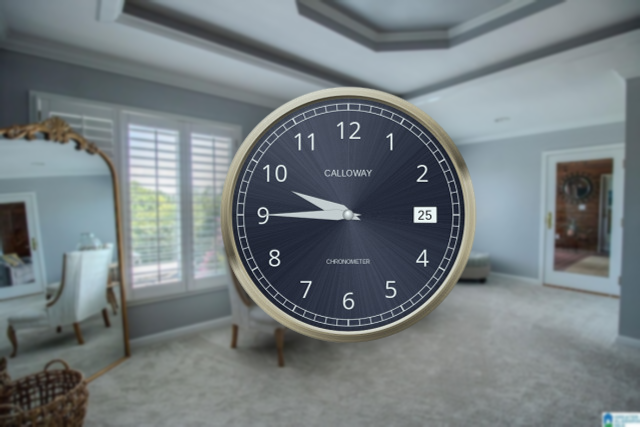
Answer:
9.45
